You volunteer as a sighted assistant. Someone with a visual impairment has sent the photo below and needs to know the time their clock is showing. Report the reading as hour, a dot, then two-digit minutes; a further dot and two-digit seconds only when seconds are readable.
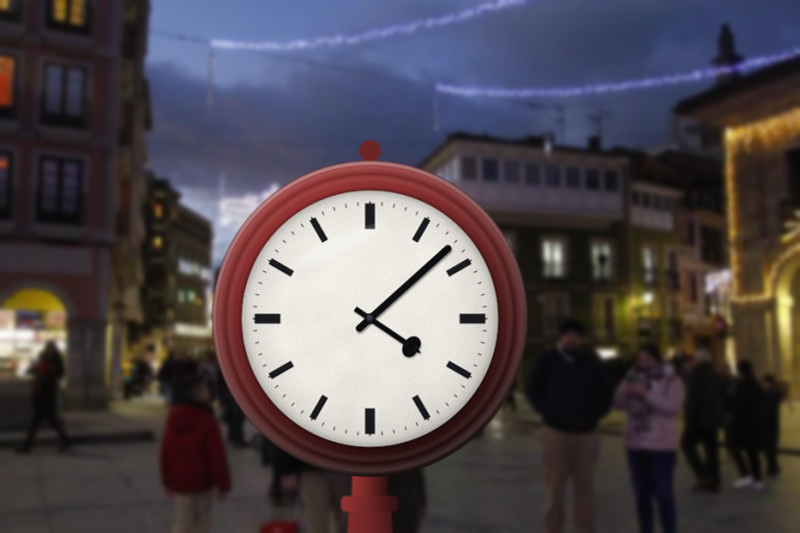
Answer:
4.08
